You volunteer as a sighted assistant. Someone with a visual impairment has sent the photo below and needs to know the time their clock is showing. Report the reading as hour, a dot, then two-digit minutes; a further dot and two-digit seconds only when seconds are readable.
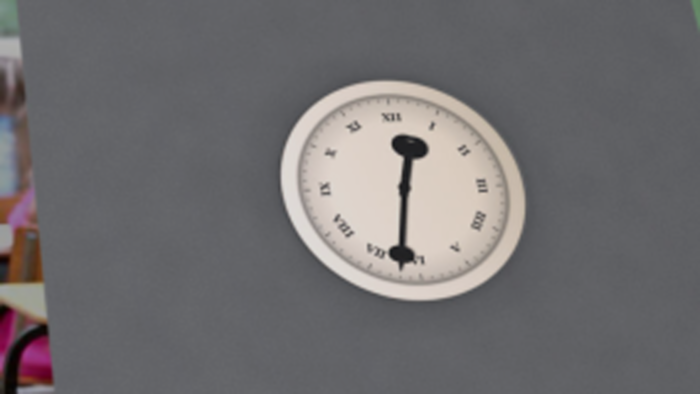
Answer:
12.32
